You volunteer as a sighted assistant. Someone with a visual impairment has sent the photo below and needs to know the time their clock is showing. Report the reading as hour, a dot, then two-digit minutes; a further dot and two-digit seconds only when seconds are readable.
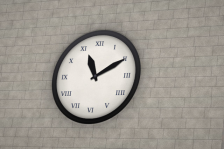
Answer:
11.10
